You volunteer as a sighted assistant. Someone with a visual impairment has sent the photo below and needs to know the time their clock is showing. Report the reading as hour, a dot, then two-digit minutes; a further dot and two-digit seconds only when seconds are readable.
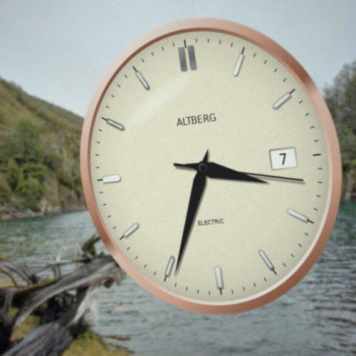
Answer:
3.34.17
